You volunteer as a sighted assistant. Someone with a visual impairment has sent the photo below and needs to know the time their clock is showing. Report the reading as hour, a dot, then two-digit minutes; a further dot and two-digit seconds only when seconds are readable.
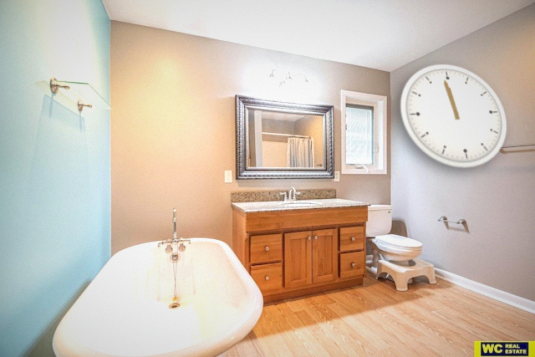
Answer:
11.59
